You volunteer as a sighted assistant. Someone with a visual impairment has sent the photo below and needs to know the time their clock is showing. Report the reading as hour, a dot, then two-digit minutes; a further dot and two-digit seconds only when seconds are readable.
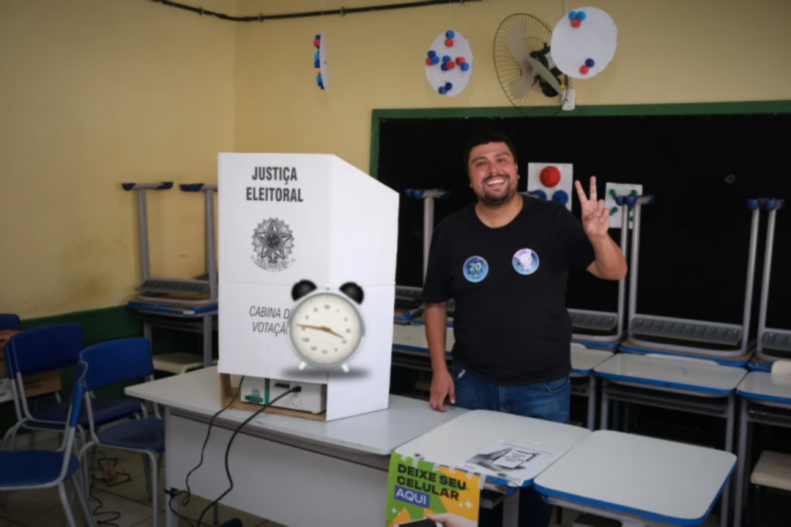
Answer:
3.46
